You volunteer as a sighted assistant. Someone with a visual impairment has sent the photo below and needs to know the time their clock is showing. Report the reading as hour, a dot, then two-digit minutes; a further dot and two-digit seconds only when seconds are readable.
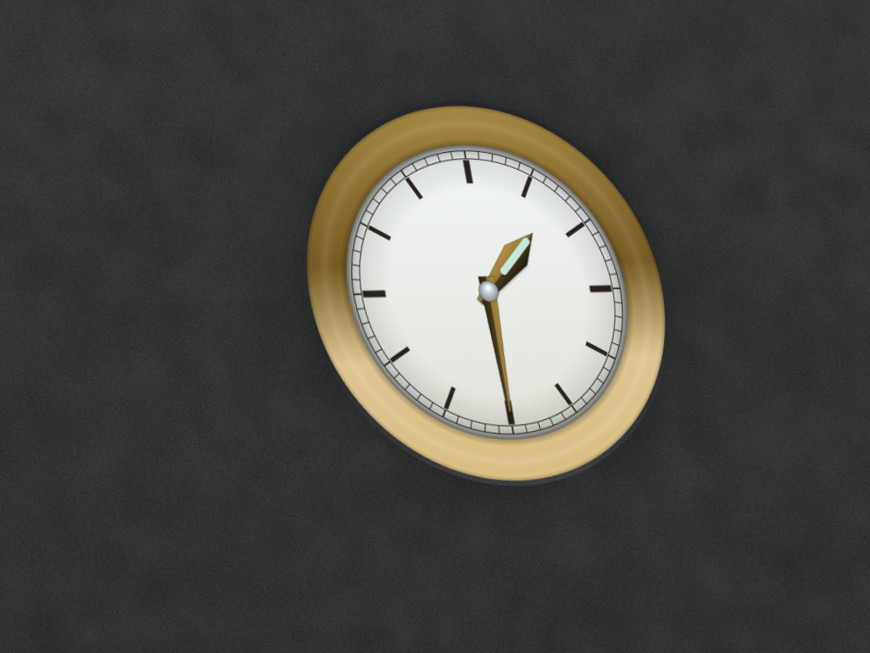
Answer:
1.30
